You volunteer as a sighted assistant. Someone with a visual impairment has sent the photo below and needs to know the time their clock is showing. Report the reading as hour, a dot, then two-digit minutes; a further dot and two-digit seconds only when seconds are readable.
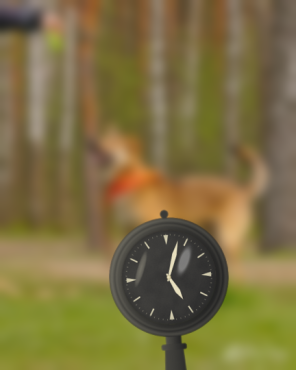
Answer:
5.03
